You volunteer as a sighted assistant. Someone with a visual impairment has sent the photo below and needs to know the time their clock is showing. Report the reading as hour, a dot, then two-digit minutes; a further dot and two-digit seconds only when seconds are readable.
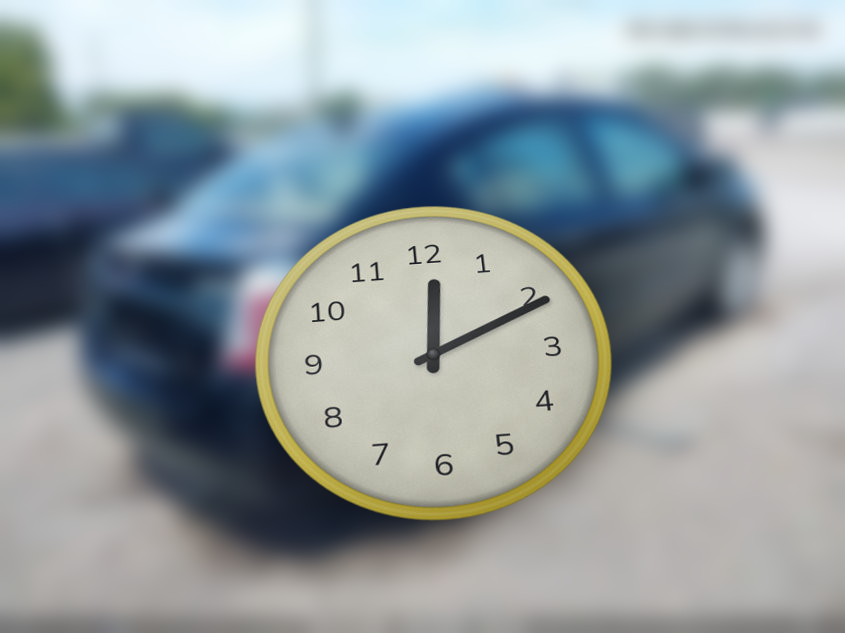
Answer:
12.11
